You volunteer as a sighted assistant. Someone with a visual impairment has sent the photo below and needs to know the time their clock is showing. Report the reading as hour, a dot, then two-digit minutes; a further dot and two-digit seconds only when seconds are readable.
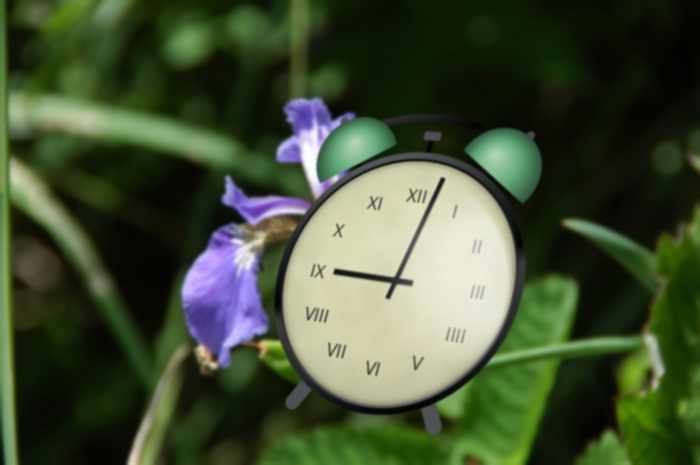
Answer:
9.02
